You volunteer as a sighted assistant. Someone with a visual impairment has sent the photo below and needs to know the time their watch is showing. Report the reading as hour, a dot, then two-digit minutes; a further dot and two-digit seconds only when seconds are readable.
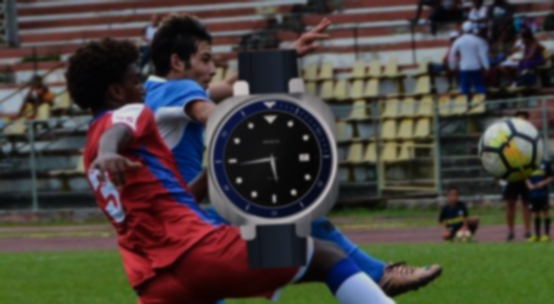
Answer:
5.44
